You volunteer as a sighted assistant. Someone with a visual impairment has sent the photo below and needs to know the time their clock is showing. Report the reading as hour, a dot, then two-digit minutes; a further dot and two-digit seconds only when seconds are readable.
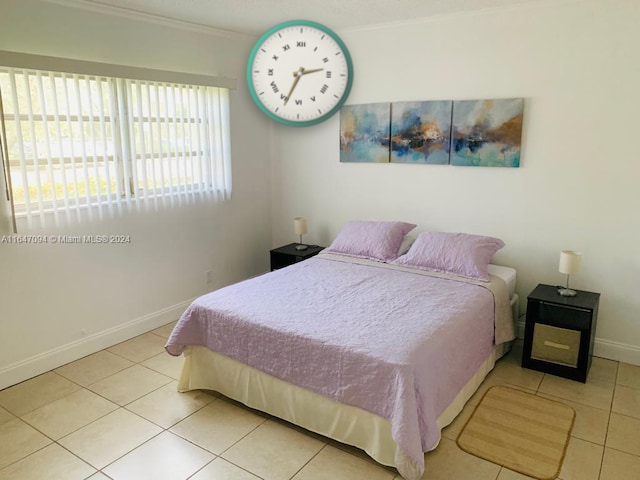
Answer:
2.34
